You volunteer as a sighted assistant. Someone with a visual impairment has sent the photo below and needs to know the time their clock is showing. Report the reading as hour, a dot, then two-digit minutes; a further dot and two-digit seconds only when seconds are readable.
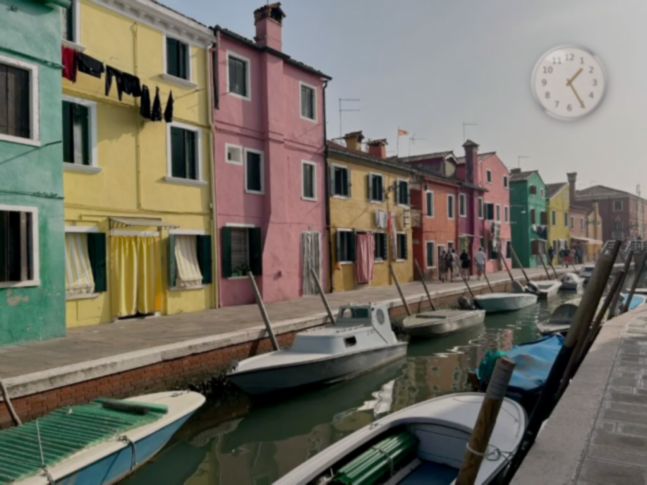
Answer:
1.25
